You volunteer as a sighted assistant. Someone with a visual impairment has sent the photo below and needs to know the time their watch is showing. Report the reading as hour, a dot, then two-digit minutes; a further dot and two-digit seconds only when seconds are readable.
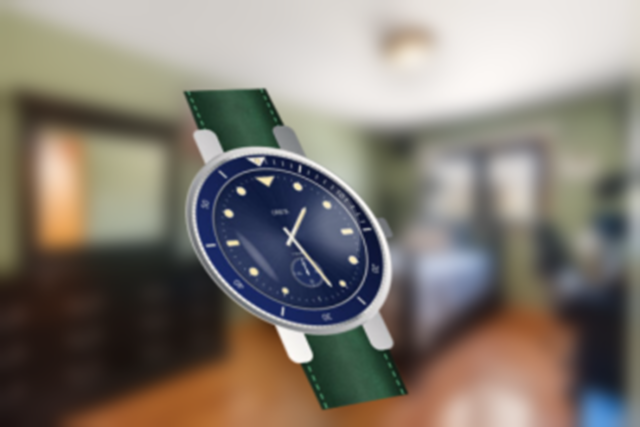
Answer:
1.27
